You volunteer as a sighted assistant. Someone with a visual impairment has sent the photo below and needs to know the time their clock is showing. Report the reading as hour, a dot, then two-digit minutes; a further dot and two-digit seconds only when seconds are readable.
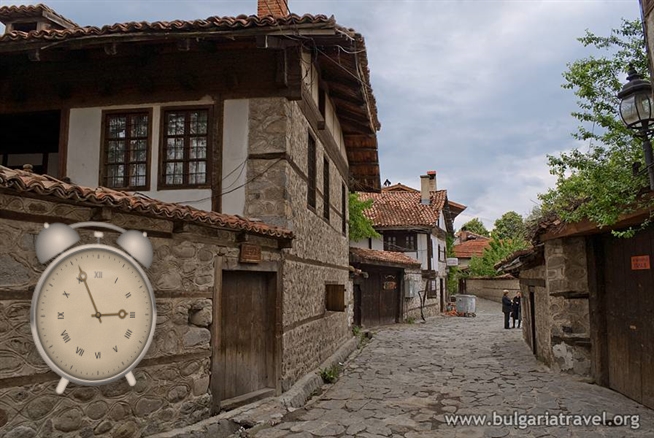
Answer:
2.56
